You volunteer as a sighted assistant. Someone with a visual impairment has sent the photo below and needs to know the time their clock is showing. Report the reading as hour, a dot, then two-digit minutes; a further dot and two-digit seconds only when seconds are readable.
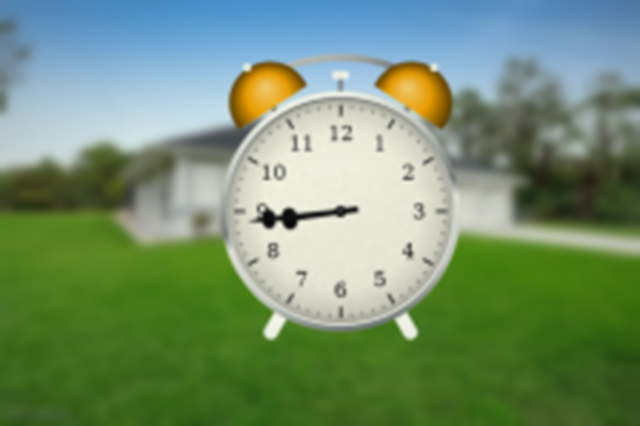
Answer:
8.44
